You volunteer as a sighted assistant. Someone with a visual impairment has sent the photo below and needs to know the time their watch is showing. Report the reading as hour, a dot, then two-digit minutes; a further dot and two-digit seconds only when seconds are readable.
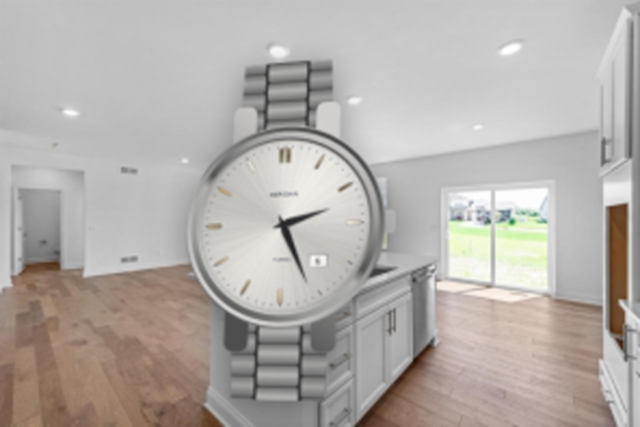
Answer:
2.26
